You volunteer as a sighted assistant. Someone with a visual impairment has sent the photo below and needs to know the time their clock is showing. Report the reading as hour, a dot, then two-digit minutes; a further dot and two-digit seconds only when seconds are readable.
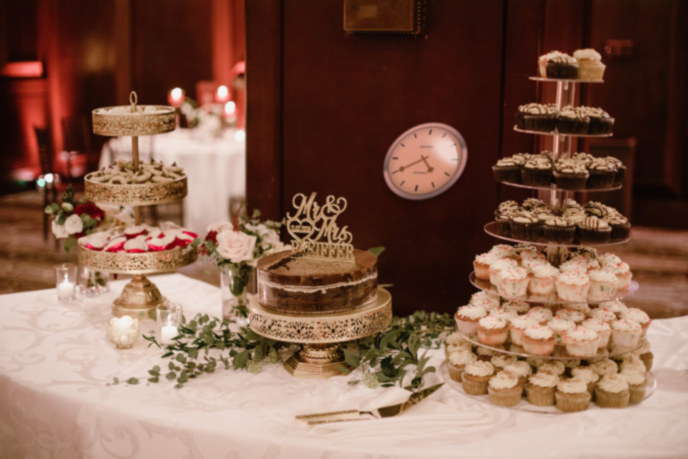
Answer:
4.40
